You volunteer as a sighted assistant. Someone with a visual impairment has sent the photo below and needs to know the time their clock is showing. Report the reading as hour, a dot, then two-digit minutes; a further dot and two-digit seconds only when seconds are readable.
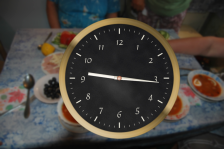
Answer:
9.16
